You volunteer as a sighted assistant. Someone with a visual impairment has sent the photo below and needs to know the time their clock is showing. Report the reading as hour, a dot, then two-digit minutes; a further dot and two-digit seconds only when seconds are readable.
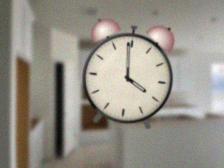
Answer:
3.59
